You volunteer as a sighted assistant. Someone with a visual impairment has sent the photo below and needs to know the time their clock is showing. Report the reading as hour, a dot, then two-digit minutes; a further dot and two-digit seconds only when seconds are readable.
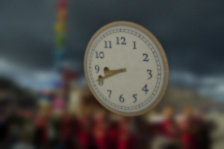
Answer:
8.41
